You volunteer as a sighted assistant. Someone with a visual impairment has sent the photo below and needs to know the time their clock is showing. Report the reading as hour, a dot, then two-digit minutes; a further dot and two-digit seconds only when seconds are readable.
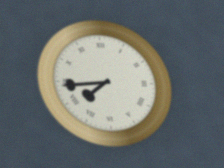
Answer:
7.44
